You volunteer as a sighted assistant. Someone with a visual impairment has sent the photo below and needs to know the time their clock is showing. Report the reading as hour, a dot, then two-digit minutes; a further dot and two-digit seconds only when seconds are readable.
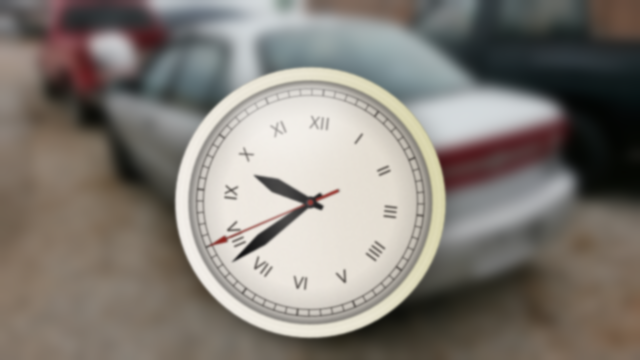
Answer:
9.37.40
